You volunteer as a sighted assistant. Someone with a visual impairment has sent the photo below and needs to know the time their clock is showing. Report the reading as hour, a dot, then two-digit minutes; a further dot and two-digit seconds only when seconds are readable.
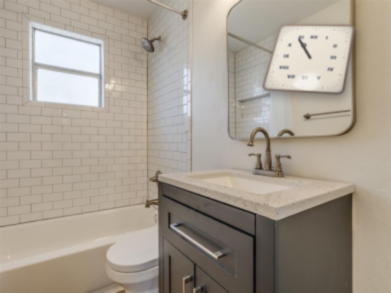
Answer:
10.54
